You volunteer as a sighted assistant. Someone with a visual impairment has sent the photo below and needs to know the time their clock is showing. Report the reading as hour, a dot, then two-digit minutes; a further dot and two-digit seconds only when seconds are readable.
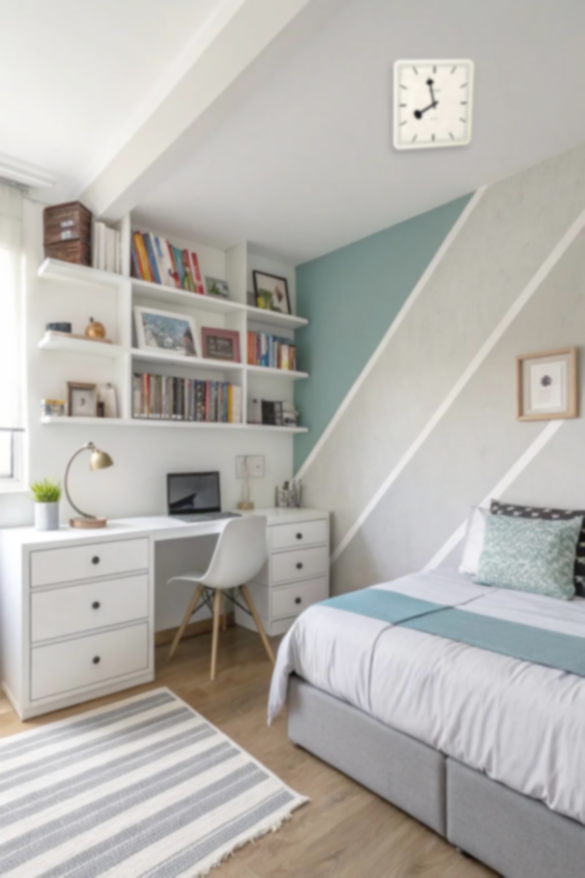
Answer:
7.58
